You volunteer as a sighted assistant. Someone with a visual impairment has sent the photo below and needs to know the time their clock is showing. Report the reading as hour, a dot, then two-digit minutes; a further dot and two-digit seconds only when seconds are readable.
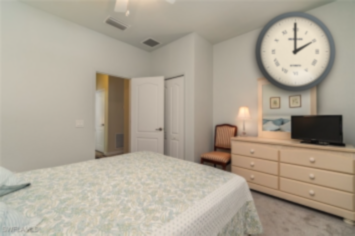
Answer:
2.00
